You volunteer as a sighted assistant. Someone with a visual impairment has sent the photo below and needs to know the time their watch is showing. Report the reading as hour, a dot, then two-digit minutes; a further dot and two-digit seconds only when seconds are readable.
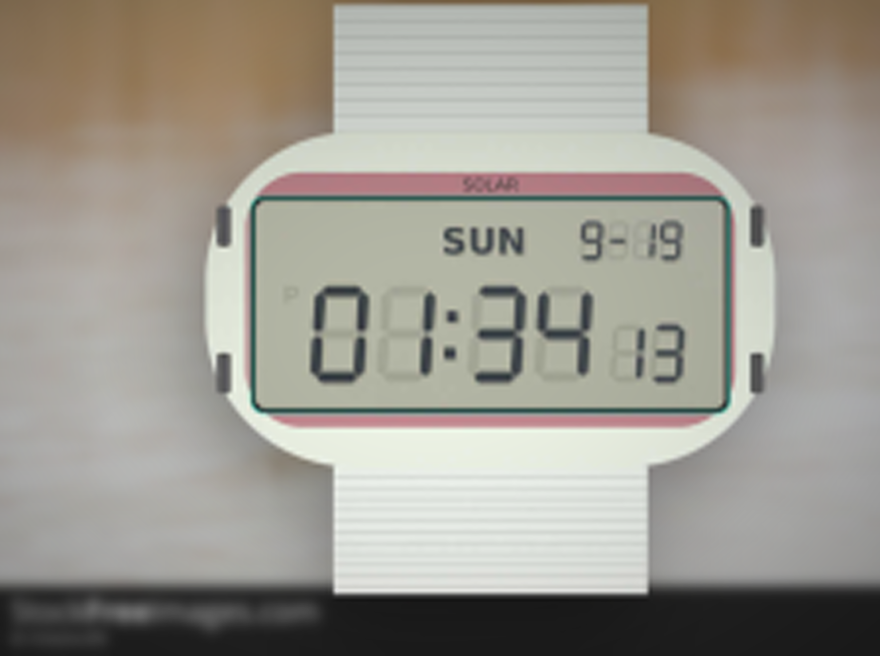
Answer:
1.34.13
